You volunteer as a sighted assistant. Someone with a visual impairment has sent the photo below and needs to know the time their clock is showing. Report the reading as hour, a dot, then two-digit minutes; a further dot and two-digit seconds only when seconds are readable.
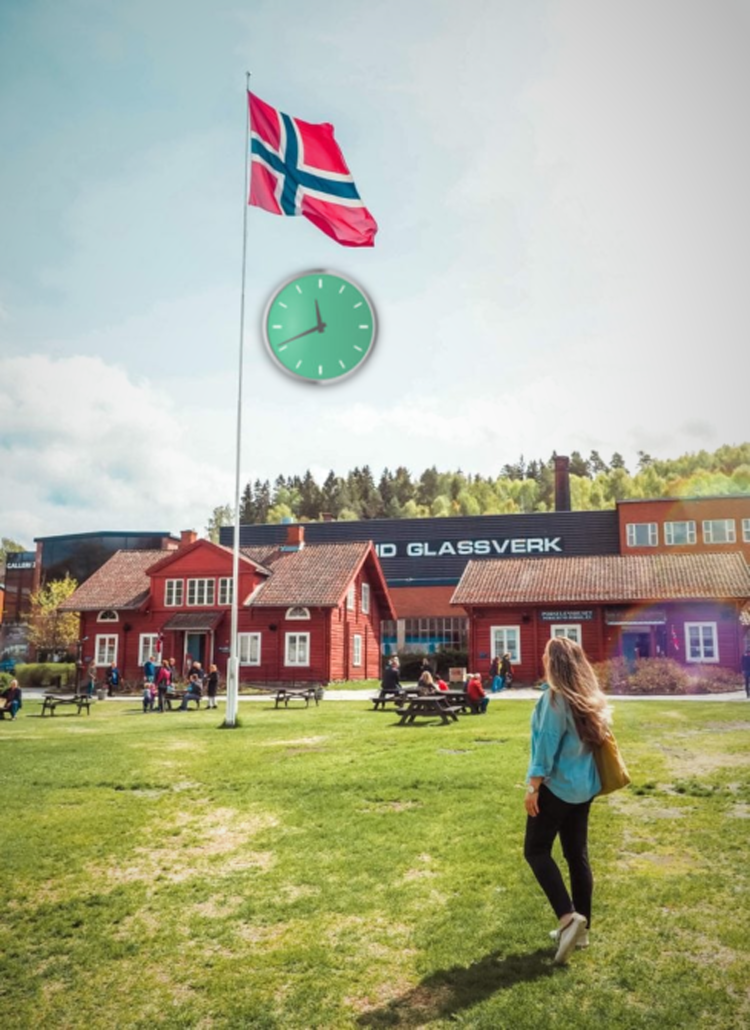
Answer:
11.41
